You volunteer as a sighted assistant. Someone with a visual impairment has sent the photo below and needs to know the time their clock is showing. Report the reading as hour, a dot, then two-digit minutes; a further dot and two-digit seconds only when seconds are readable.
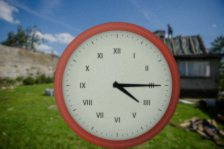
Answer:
4.15
